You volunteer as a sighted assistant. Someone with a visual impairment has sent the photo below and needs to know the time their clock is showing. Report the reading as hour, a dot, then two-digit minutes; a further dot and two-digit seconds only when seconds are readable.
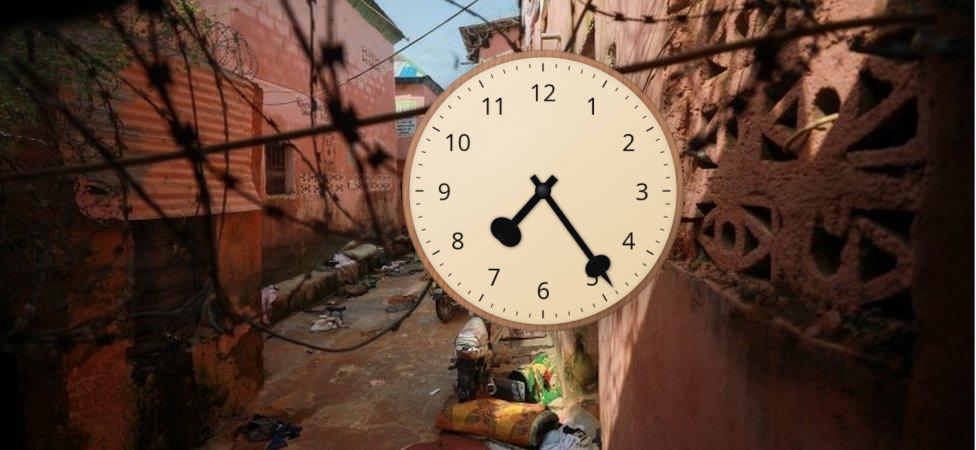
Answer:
7.24
